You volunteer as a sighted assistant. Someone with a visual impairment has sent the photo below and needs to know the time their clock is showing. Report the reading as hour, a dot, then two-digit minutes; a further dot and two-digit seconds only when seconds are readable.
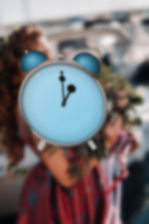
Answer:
1.00
